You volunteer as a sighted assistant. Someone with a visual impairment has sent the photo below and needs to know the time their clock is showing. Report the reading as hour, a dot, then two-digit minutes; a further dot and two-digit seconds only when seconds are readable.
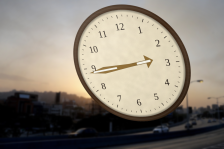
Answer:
2.44
